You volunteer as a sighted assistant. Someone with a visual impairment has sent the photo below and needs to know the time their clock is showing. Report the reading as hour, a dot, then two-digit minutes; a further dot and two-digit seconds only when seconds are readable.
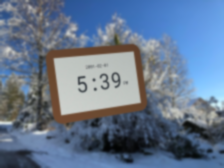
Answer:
5.39
